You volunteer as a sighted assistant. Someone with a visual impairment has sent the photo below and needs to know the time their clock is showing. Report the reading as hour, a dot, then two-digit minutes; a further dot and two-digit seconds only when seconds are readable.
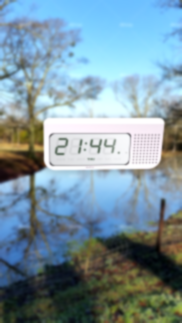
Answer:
21.44
